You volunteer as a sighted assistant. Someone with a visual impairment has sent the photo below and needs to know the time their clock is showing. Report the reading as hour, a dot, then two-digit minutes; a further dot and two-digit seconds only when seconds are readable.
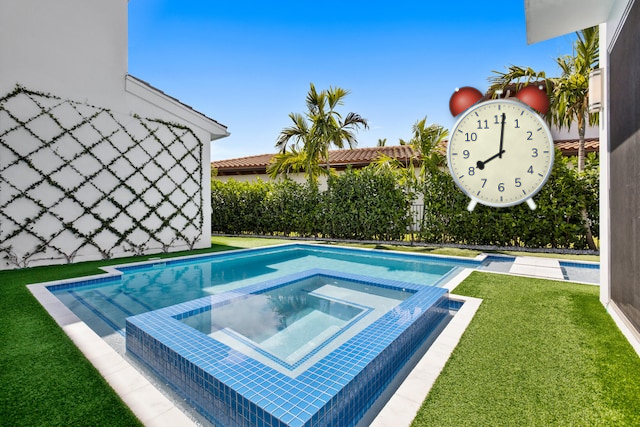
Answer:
8.01
